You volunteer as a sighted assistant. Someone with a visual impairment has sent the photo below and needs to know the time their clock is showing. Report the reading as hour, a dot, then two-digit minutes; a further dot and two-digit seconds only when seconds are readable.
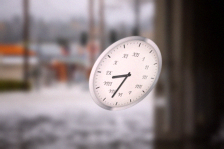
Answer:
8.33
